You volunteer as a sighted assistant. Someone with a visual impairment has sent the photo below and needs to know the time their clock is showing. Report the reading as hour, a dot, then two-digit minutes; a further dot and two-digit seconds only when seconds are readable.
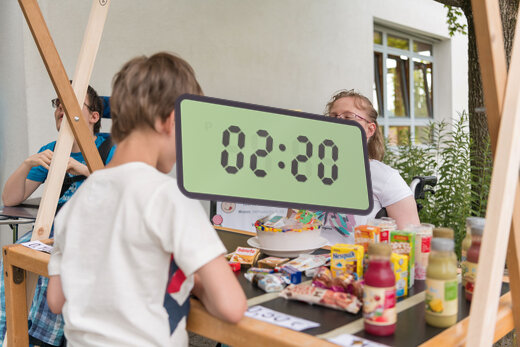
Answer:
2.20
